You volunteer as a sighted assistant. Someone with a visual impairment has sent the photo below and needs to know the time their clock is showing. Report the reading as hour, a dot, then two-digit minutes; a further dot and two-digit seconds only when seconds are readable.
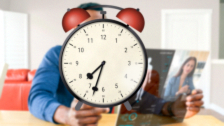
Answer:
7.33
